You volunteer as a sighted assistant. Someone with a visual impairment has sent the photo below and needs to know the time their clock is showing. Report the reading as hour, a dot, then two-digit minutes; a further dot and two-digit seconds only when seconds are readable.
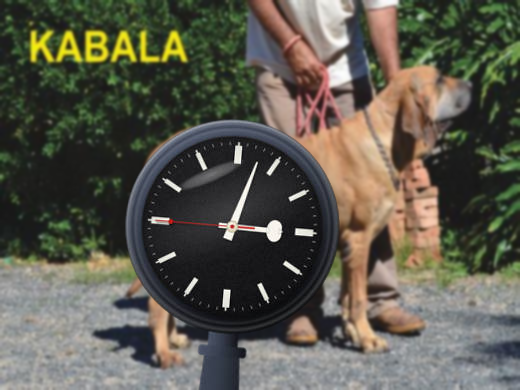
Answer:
3.02.45
